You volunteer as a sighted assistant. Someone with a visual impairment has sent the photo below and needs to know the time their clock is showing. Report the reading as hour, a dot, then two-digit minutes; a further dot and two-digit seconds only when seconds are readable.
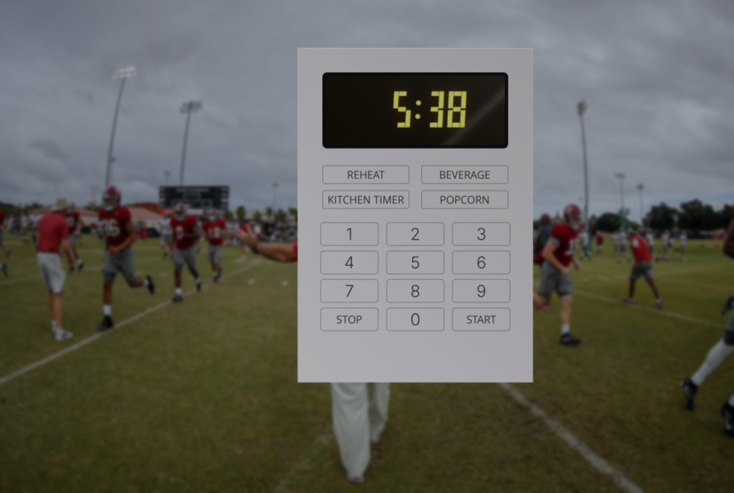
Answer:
5.38
